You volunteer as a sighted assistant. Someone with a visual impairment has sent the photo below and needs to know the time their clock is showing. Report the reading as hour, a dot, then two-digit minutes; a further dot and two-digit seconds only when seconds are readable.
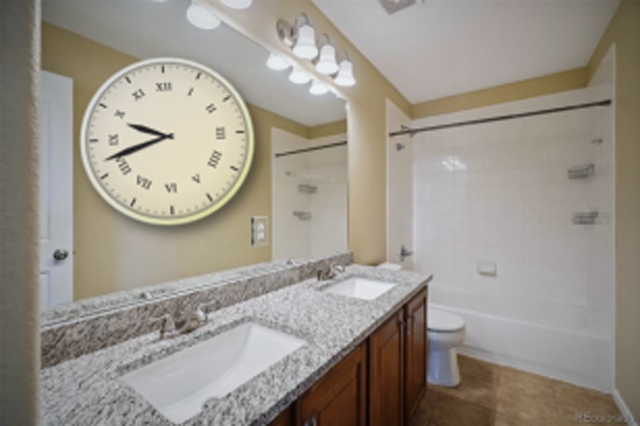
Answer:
9.42
